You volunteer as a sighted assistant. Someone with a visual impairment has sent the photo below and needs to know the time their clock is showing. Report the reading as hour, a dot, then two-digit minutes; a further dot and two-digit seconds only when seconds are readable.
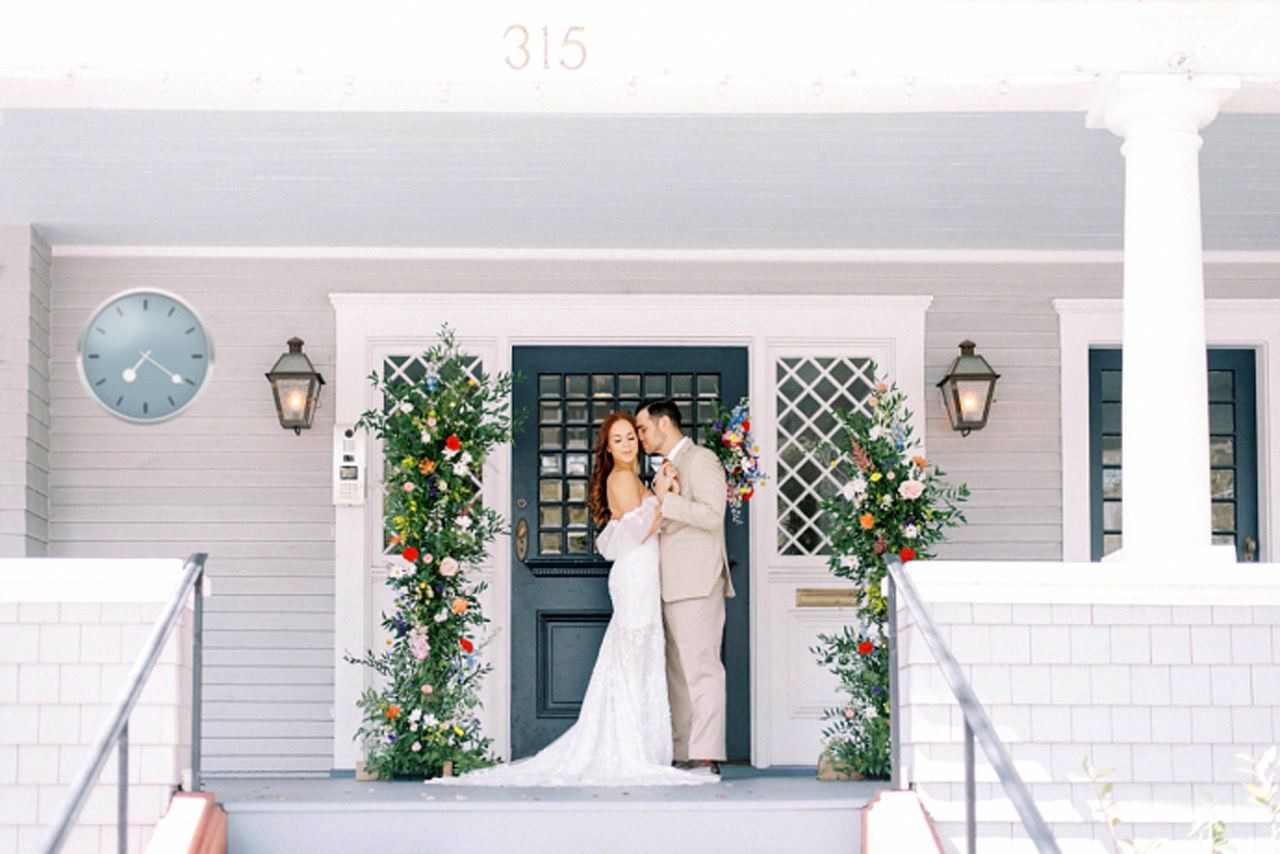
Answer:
7.21
